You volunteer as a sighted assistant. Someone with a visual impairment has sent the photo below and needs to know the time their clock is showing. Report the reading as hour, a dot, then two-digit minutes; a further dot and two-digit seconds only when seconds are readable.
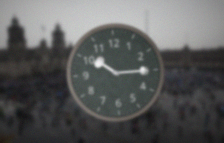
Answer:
10.15
